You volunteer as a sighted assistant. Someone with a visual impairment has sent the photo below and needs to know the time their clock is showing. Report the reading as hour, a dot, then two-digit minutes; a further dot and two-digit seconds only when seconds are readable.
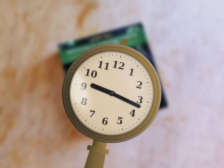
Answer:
9.17
